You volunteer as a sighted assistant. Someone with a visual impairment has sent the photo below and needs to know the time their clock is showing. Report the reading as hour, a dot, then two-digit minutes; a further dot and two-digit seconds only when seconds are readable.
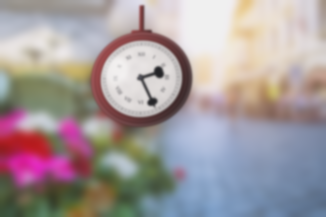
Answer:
2.26
